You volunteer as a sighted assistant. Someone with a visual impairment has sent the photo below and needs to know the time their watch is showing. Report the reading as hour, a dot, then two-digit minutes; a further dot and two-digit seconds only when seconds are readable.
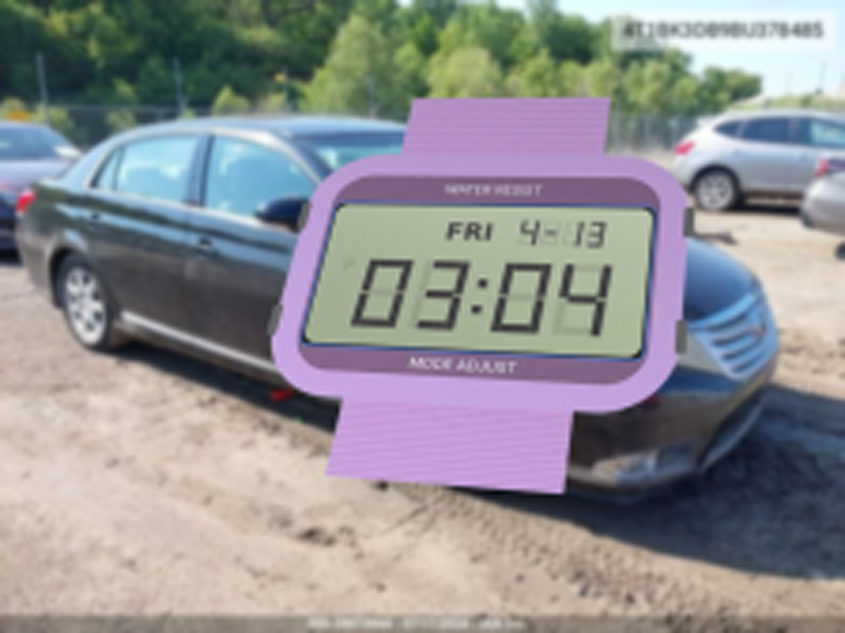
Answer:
3.04
